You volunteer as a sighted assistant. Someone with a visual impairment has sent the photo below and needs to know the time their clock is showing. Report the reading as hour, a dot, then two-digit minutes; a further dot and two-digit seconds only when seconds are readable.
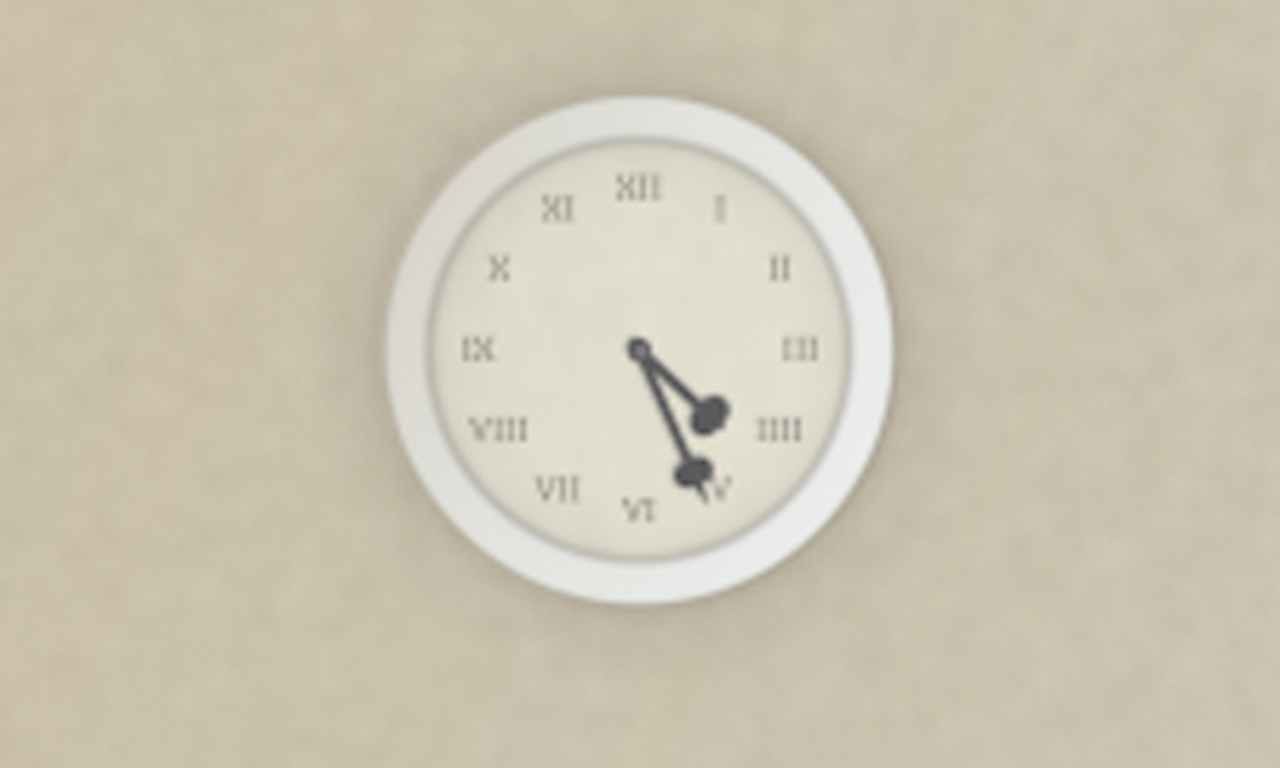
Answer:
4.26
